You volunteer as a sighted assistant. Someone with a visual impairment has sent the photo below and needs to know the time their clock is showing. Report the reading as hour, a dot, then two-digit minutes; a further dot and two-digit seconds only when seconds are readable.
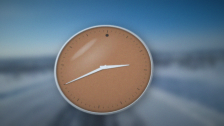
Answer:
2.40
